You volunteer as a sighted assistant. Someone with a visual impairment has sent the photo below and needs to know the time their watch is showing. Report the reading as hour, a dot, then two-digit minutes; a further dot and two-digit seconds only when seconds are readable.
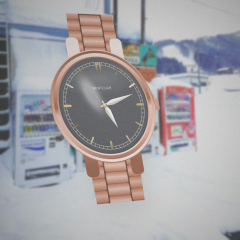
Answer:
5.12
